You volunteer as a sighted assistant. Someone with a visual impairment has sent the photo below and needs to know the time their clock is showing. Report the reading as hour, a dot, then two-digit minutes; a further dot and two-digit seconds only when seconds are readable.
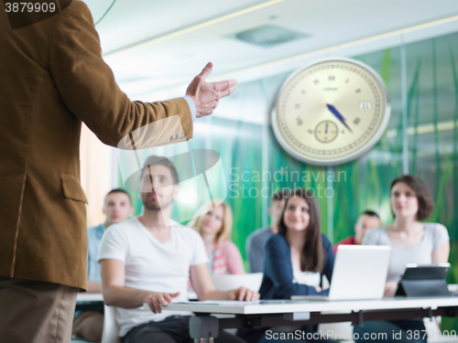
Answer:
4.23
